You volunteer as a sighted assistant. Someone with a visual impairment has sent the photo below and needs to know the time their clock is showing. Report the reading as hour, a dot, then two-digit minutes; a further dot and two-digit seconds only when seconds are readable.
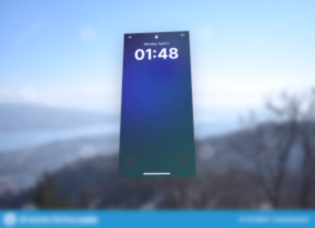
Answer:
1.48
